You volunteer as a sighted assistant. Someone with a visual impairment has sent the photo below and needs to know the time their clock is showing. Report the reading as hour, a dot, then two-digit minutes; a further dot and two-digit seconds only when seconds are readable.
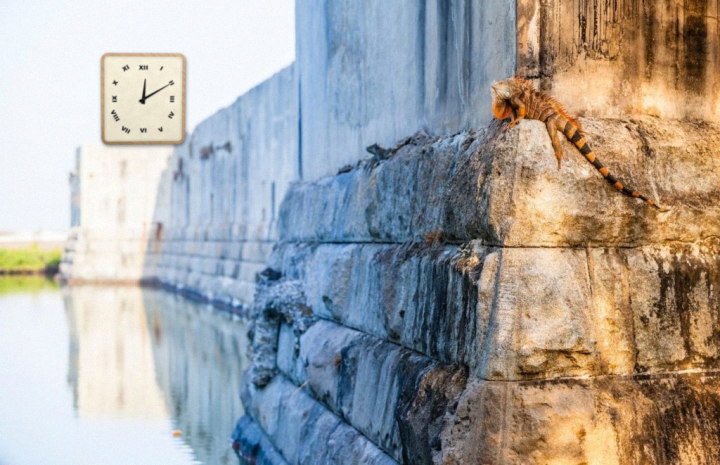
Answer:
12.10
